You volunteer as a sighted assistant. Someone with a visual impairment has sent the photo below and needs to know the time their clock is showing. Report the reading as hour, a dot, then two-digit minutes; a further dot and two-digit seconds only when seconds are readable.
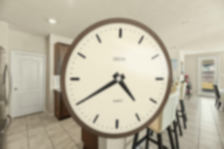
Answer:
4.40
